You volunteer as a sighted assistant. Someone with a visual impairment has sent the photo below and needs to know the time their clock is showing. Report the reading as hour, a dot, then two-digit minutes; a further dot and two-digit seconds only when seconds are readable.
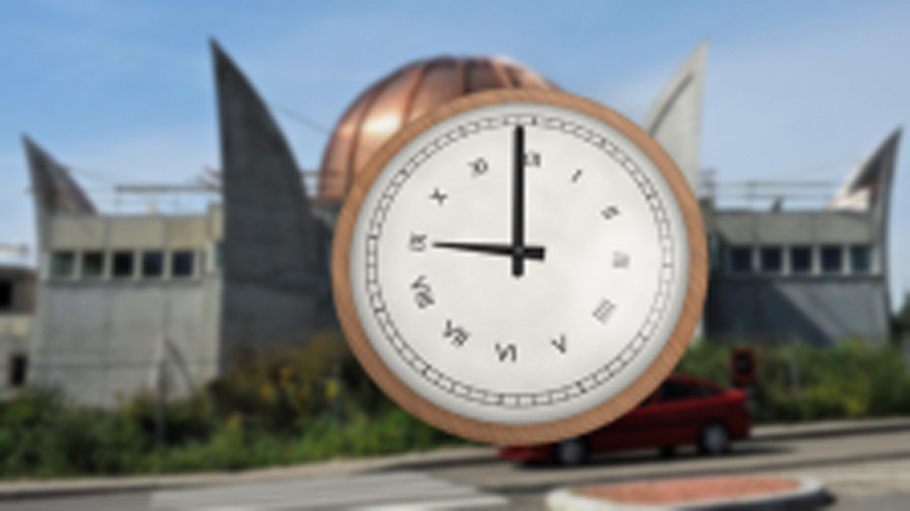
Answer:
8.59
